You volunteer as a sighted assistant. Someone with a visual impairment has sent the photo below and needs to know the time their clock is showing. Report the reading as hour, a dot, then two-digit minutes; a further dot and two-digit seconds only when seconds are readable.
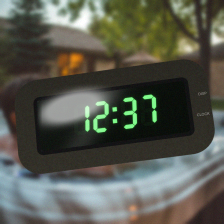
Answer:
12.37
